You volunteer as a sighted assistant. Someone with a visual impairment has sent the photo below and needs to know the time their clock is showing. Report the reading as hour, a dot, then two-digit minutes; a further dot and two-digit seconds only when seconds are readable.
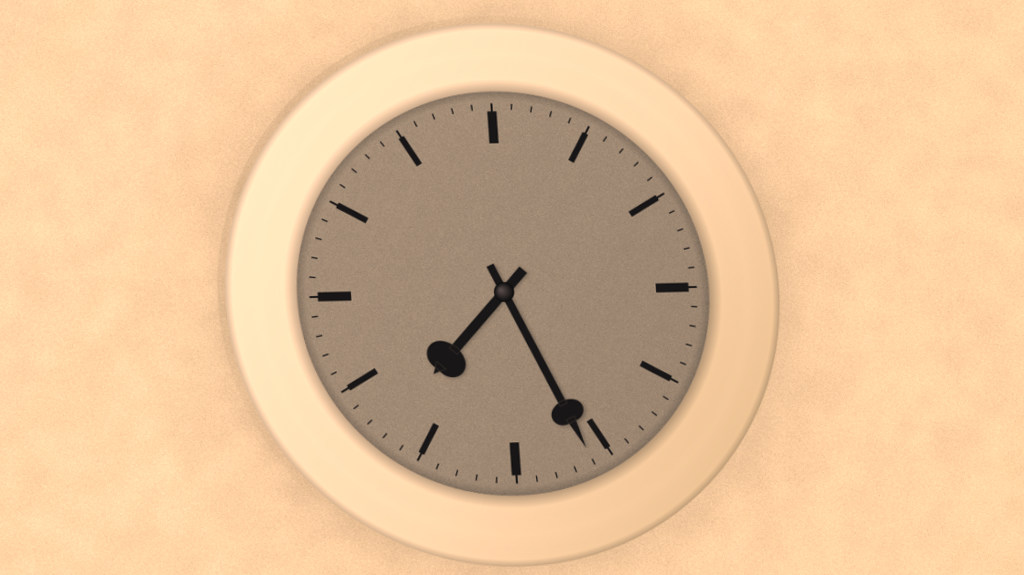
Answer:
7.26
